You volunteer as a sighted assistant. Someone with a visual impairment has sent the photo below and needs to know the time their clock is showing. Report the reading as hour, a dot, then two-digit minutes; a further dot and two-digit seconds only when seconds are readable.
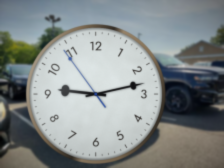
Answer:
9.12.54
